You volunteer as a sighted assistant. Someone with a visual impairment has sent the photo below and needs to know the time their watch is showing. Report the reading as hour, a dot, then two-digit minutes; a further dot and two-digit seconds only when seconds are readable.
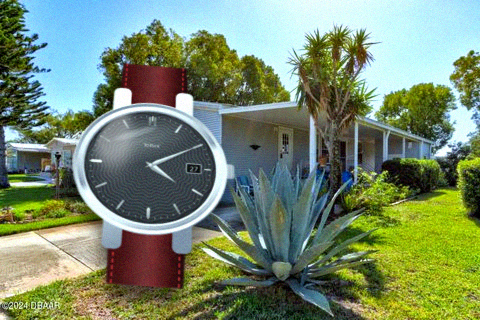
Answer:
4.10
